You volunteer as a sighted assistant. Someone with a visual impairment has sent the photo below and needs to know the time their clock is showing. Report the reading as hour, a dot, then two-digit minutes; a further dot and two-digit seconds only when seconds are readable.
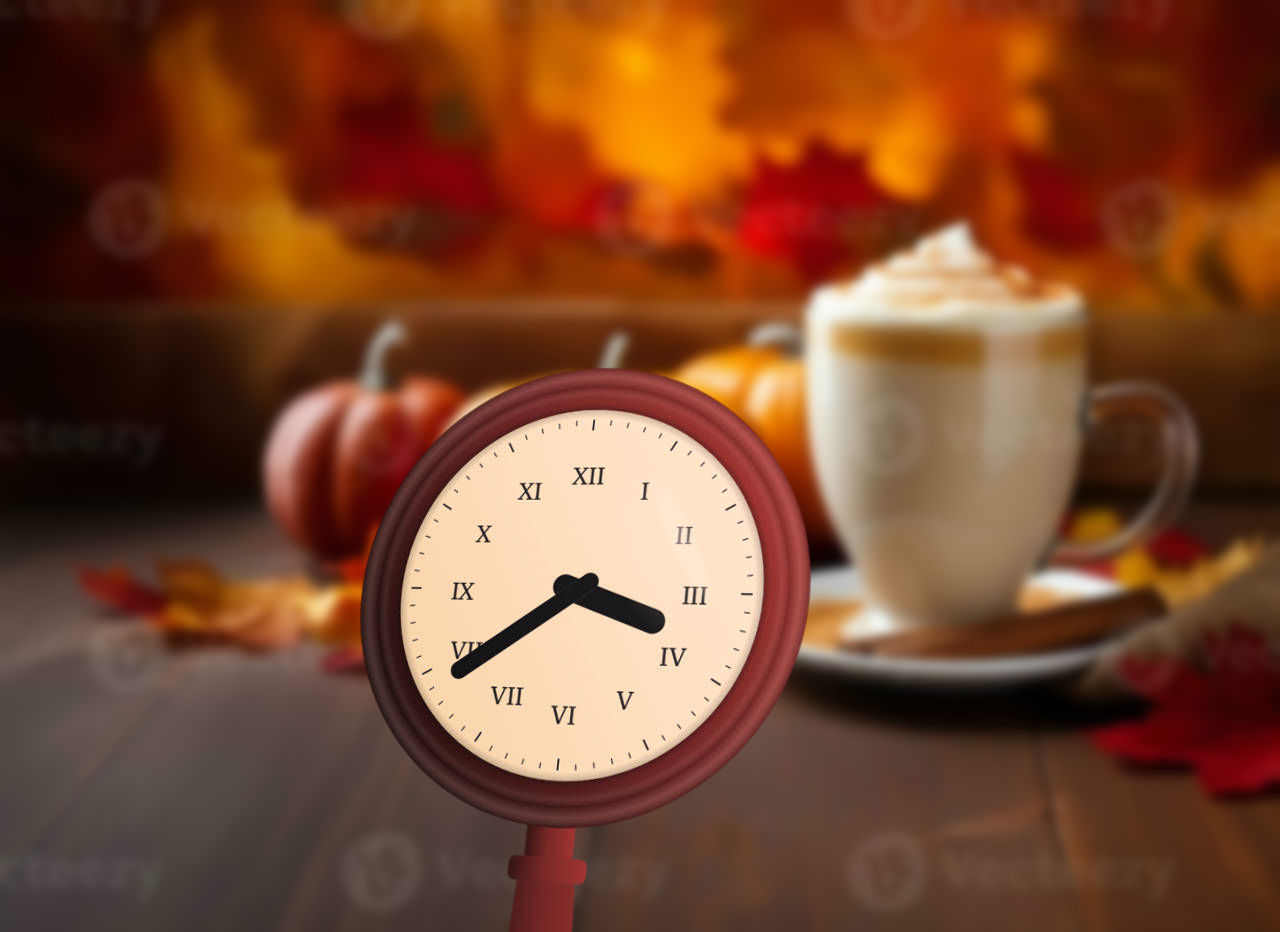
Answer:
3.39
